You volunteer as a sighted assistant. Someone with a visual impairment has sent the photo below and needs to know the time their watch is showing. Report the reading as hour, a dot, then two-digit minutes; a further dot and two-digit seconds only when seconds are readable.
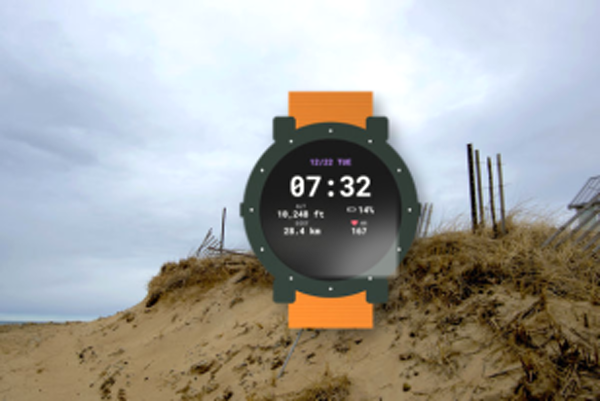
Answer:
7.32
